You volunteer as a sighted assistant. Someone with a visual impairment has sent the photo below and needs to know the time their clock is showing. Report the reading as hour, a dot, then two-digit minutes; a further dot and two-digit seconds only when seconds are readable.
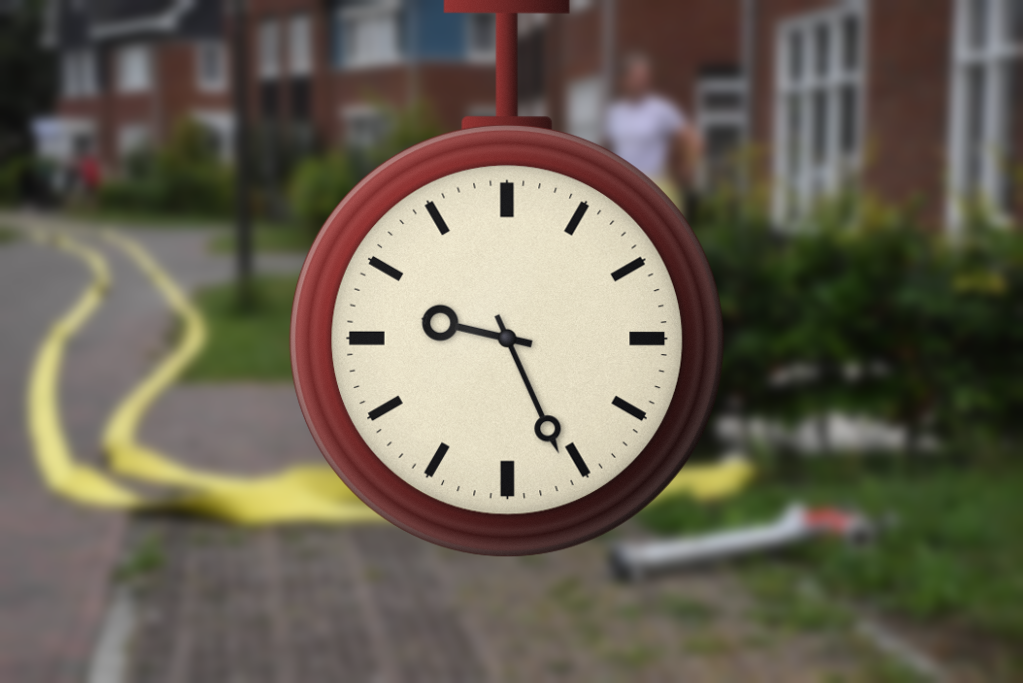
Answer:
9.26
